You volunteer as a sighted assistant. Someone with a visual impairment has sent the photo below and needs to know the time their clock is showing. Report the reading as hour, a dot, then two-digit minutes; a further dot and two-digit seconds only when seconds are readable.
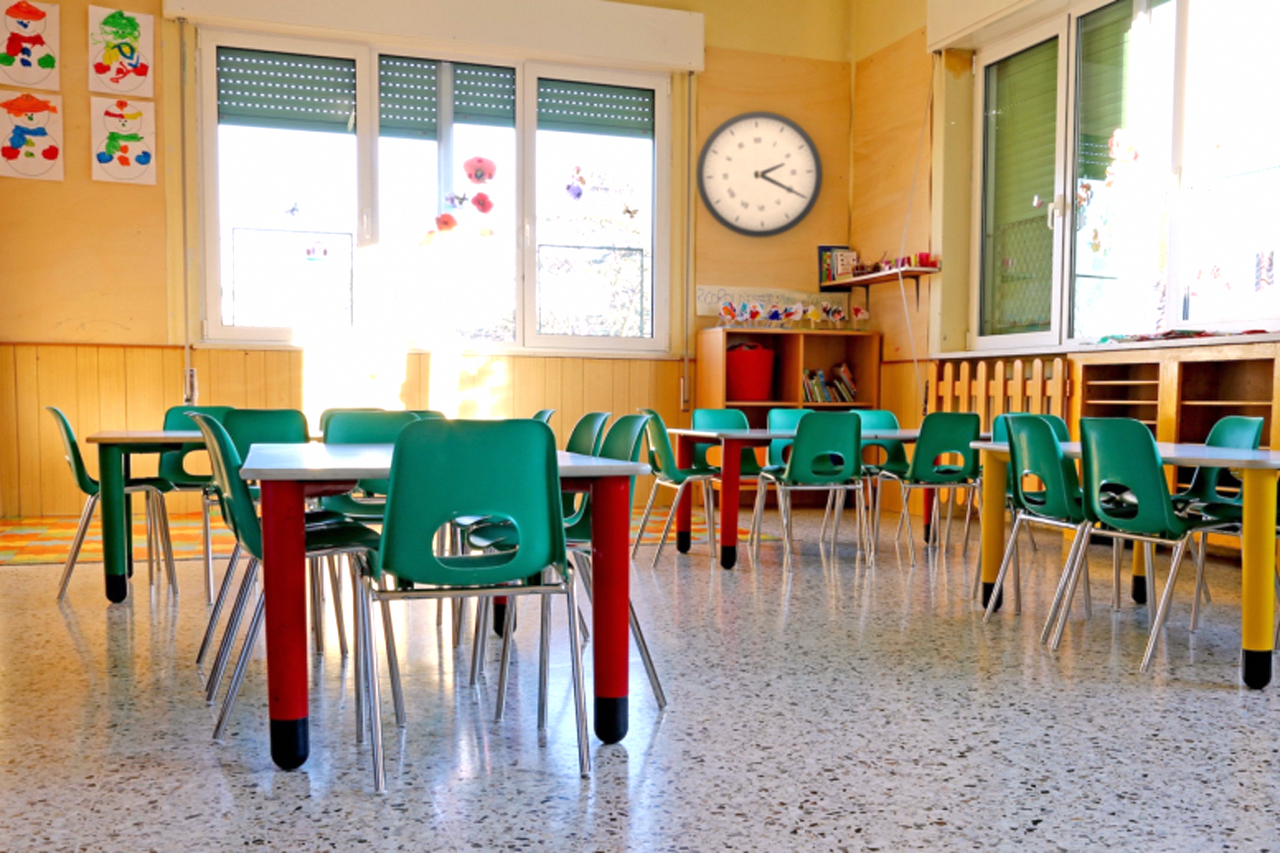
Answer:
2.20
